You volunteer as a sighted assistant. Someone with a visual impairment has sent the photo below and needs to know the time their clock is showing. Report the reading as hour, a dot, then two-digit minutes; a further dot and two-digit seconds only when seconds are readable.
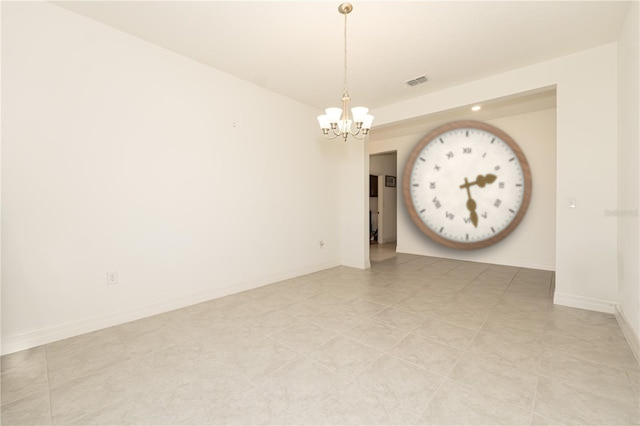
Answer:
2.28
